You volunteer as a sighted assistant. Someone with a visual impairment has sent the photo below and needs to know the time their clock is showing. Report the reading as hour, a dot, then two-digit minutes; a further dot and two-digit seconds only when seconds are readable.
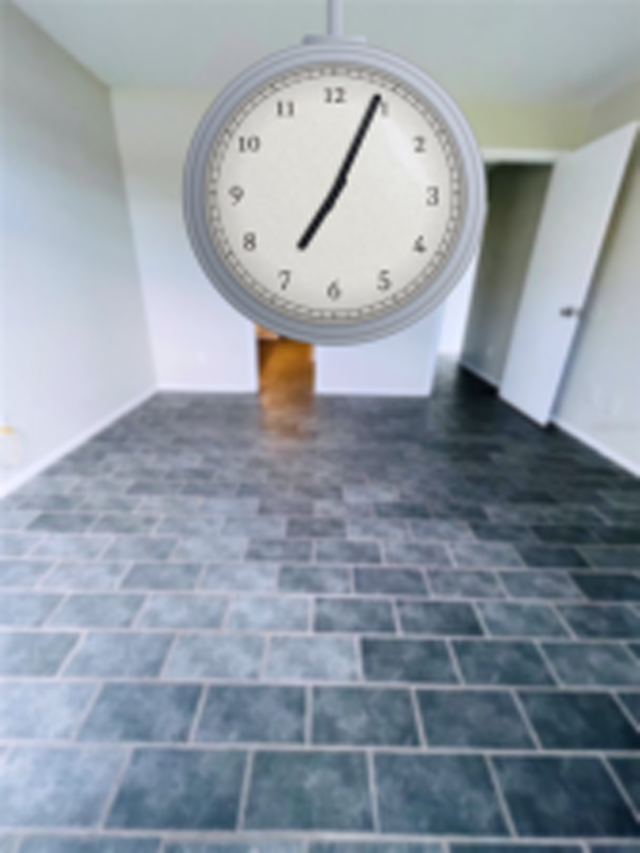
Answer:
7.04
